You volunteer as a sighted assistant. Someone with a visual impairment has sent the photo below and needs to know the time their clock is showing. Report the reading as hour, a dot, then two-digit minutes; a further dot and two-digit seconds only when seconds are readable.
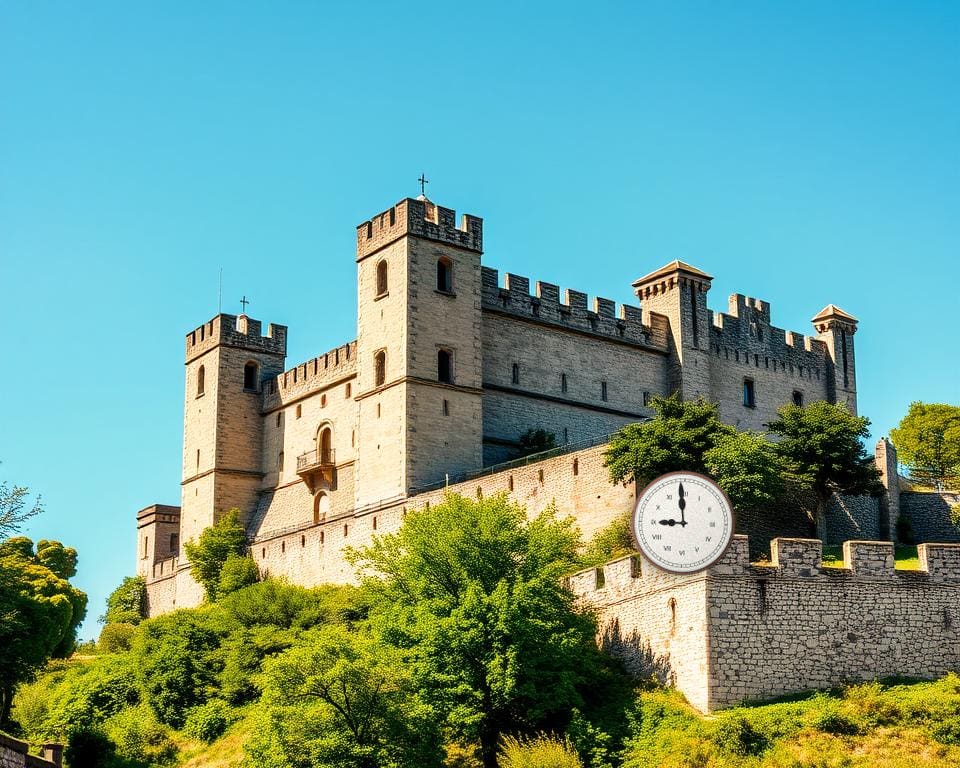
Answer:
8.59
